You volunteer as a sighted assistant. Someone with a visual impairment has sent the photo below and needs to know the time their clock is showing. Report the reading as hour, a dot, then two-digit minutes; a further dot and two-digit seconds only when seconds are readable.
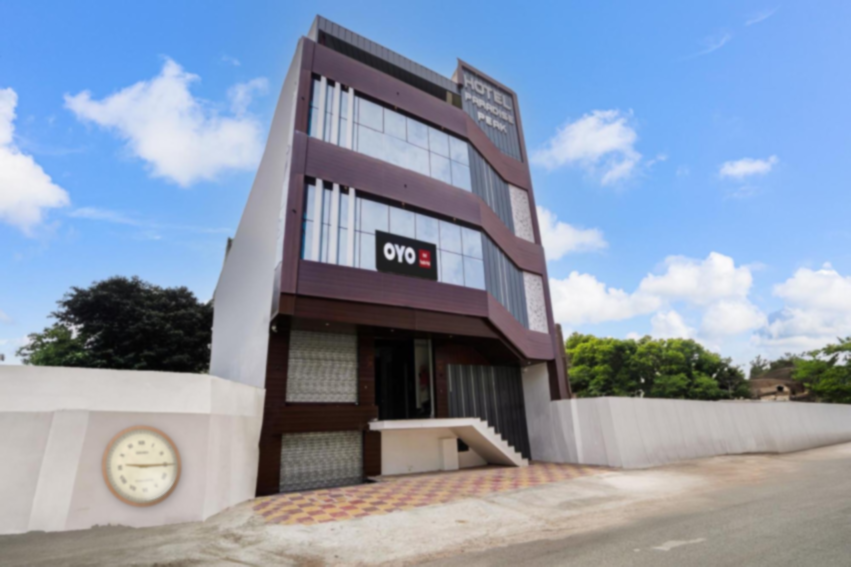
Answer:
9.15
